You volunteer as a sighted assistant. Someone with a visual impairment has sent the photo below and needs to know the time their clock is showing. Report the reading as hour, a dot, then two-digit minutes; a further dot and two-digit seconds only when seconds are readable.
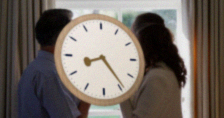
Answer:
8.24
